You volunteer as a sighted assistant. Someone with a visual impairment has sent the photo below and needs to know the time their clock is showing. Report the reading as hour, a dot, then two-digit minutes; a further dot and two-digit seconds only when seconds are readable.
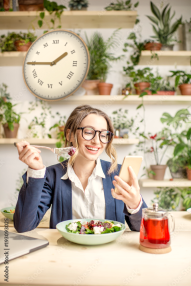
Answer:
1.45
